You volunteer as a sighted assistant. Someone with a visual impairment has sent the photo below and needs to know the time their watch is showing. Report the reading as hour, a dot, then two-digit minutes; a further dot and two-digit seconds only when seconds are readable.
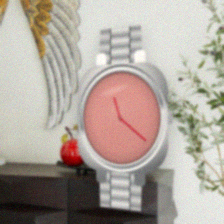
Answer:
11.21
